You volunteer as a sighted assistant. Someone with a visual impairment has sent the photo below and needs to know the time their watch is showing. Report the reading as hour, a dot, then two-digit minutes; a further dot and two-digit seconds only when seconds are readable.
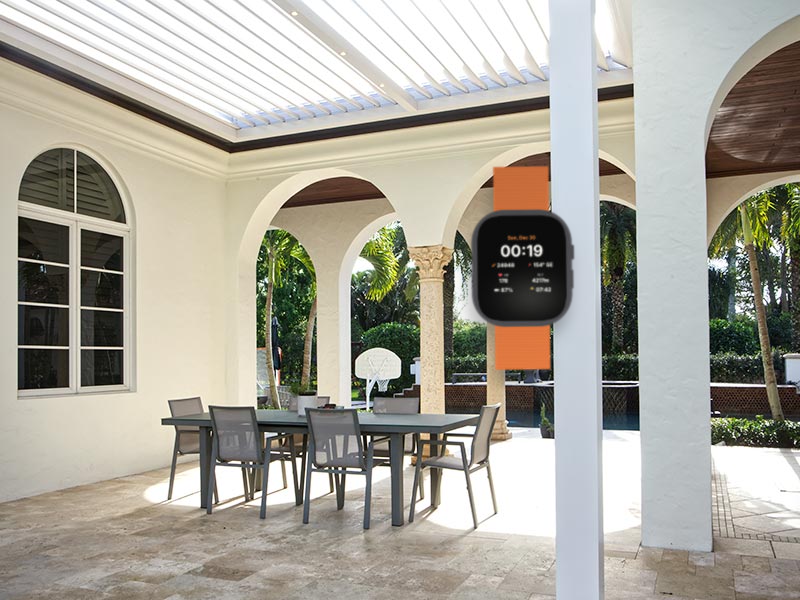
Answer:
0.19
